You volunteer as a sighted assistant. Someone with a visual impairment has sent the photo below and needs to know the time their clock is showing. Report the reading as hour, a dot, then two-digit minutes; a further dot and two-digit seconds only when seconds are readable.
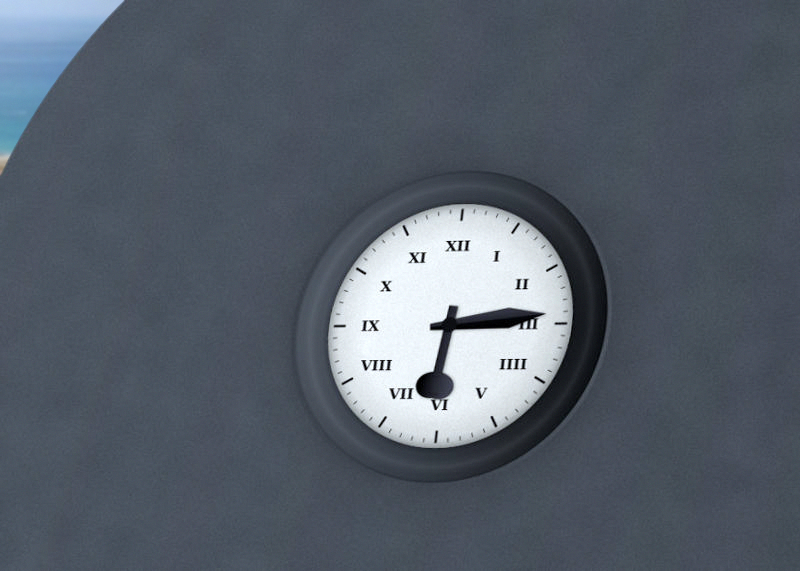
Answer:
6.14
